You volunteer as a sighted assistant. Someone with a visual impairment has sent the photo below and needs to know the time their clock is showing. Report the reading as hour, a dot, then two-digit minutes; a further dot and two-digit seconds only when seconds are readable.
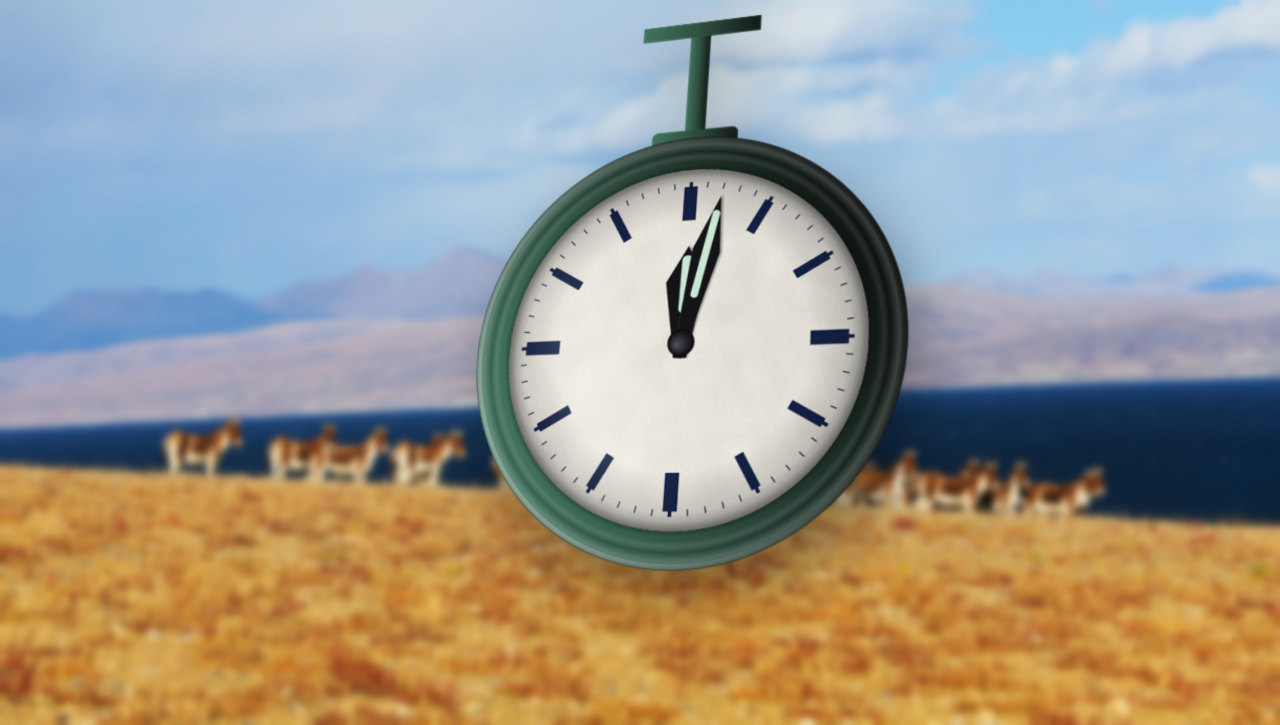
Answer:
12.02
